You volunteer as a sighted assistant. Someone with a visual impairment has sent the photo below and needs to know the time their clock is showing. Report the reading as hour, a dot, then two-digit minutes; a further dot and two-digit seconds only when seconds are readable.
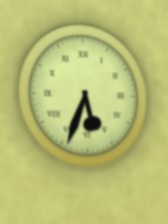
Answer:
5.34
